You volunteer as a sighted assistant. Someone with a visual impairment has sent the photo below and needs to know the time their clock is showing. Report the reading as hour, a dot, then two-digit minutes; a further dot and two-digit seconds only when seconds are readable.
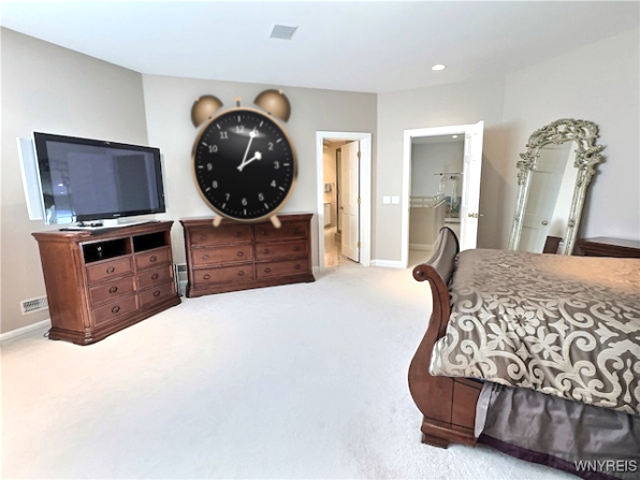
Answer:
2.04
